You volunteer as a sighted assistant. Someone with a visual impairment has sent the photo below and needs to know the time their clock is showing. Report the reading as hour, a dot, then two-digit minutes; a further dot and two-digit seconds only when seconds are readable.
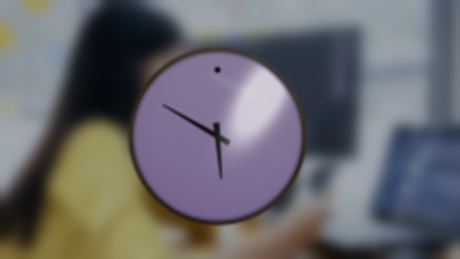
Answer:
5.50
